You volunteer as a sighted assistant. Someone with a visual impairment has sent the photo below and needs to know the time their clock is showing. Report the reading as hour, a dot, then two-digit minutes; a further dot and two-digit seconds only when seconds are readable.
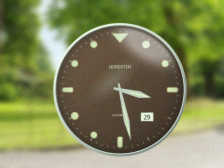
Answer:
3.28
